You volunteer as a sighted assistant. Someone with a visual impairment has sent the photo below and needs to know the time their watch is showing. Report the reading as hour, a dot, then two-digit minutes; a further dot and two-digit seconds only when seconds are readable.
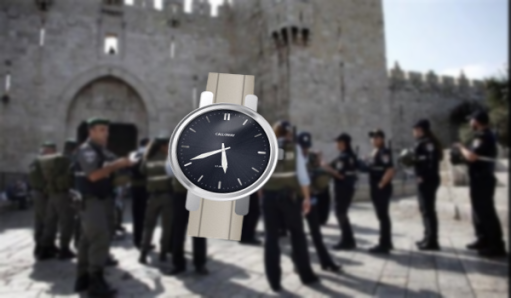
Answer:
5.41
